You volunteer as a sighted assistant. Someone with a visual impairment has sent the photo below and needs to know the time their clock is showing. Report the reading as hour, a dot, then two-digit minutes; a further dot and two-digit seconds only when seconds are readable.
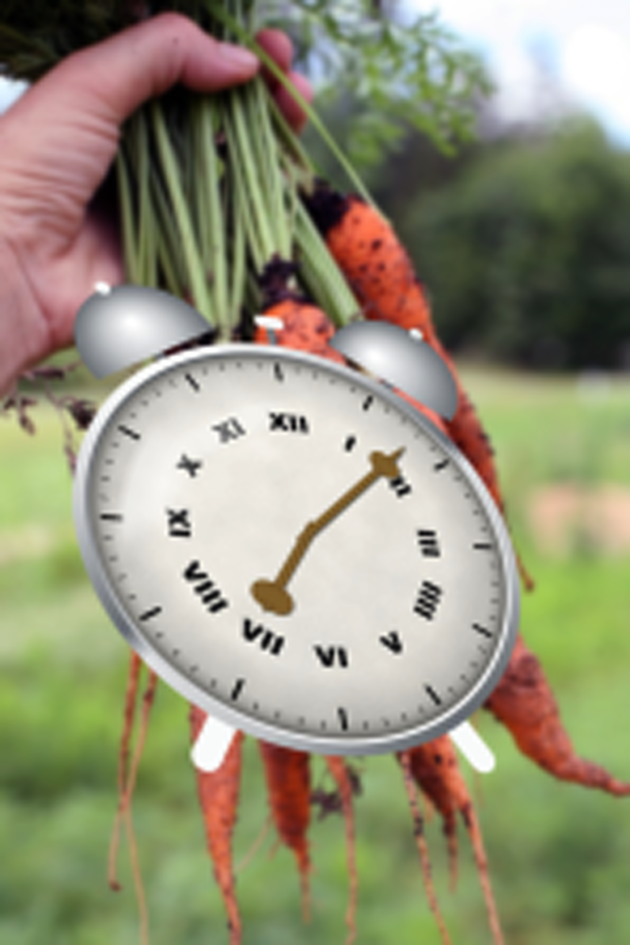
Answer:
7.08
